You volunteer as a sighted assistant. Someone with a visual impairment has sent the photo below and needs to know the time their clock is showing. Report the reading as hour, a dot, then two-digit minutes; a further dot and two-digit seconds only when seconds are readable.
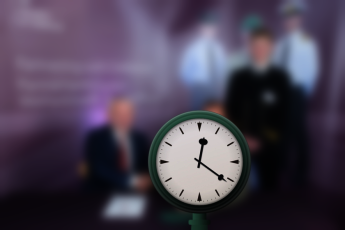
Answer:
12.21
